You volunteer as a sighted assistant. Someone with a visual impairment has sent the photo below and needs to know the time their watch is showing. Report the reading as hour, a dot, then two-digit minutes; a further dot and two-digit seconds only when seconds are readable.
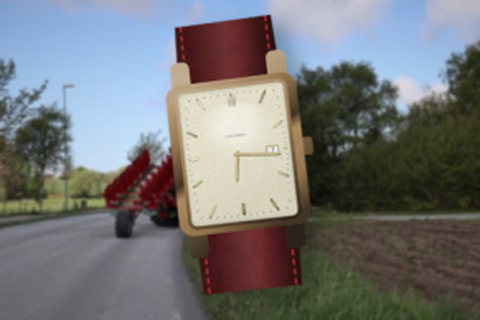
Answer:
6.16
